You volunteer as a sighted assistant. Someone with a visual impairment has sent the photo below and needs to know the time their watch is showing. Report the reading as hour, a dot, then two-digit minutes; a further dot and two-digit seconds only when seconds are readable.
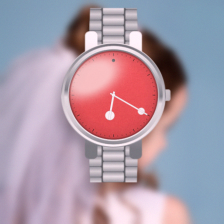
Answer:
6.20
